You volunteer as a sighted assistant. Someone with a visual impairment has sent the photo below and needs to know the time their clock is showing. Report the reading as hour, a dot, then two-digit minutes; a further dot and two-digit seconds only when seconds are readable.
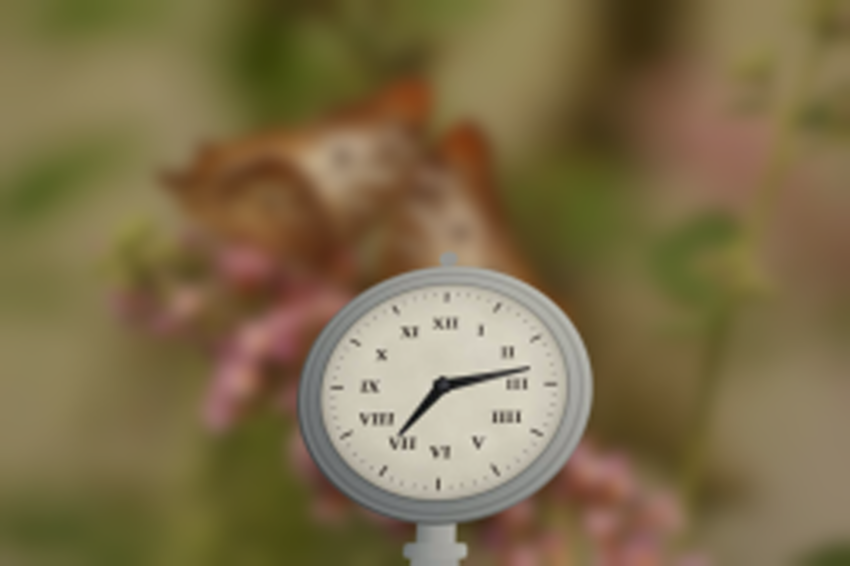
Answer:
7.13
